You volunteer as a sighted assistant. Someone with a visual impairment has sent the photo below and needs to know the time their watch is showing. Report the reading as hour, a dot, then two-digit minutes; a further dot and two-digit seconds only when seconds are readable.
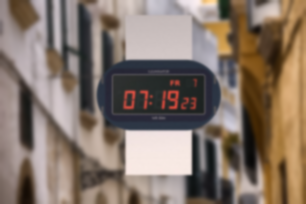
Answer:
7.19.23
